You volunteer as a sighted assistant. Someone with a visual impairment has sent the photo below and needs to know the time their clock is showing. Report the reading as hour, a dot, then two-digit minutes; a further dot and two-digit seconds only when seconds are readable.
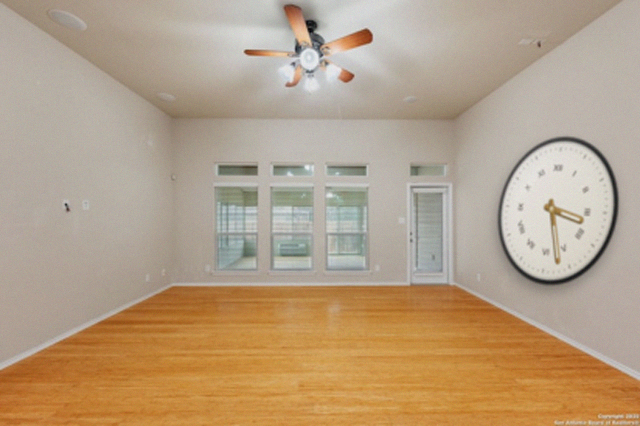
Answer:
3.27
